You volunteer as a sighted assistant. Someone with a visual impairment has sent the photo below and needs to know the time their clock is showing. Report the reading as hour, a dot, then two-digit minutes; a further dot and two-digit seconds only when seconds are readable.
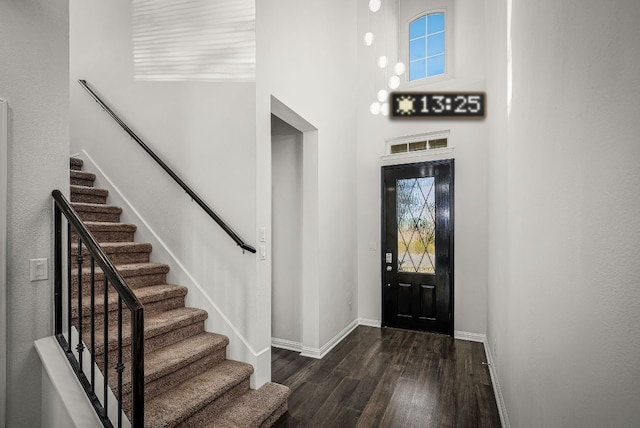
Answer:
13.25
